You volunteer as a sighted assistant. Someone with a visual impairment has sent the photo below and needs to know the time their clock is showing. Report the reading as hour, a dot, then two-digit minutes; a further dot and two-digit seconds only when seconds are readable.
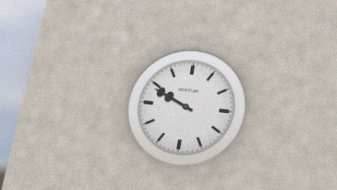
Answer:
9.49
